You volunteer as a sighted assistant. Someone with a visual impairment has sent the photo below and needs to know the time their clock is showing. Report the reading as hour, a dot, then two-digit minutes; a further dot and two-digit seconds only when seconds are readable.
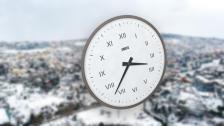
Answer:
3.37
